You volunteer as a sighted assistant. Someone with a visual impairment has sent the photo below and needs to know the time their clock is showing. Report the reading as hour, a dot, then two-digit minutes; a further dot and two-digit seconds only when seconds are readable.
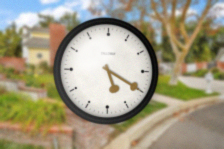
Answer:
5.20
